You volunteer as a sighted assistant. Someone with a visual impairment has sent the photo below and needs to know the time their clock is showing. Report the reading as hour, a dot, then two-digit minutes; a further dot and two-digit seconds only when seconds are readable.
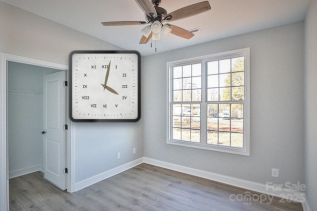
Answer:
4.02
